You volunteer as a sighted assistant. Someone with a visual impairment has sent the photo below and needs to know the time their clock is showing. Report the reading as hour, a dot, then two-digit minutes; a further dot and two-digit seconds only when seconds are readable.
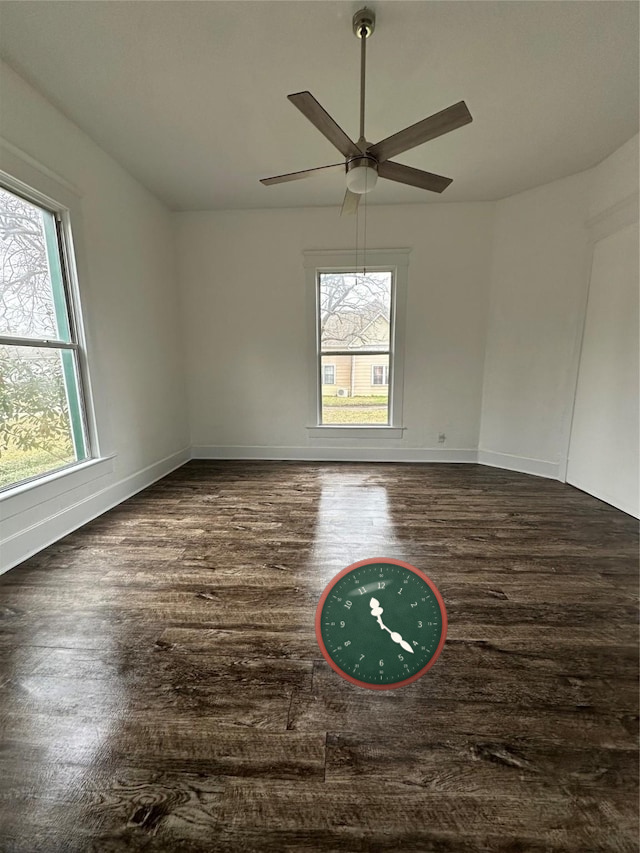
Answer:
11.22
